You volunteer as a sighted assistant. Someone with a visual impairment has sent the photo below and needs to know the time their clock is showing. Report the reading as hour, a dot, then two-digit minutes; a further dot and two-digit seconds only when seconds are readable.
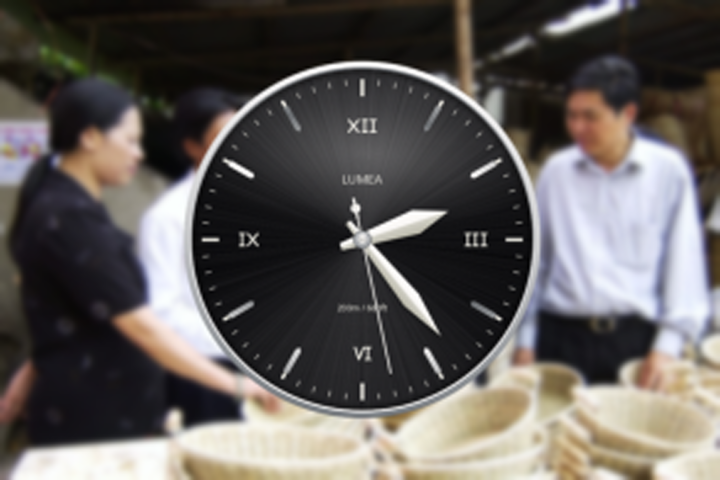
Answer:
2.23.28
